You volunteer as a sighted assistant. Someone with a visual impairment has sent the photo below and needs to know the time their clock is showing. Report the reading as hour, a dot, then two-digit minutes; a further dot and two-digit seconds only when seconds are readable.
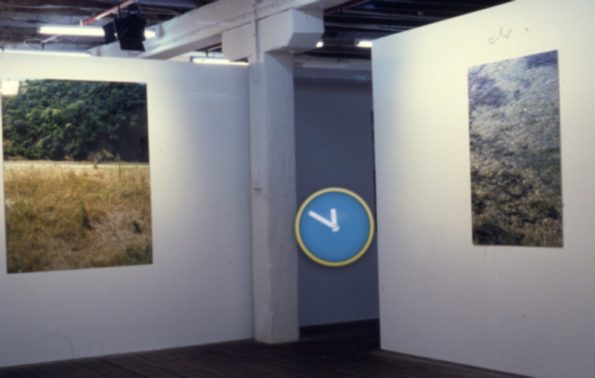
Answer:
11.50
